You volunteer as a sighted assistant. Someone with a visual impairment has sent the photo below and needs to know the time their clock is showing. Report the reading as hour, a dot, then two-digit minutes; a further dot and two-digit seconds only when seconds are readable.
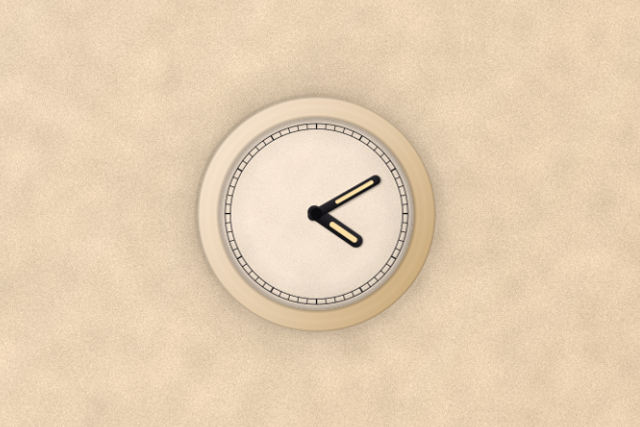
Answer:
4.10
